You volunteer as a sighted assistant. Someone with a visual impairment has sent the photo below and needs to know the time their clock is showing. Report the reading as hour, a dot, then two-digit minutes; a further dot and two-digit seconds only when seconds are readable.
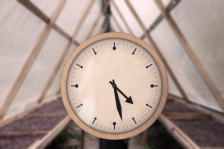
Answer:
4.28
